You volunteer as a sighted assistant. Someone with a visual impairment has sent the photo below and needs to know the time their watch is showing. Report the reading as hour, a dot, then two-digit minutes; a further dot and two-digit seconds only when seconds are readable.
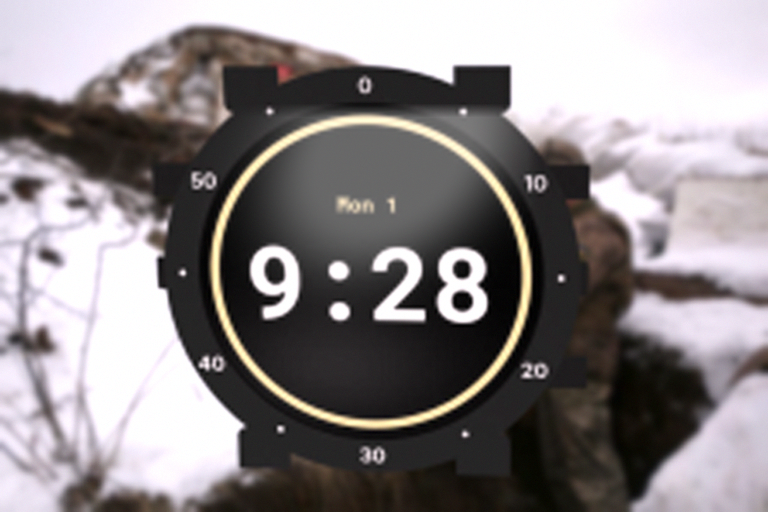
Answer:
9.28
